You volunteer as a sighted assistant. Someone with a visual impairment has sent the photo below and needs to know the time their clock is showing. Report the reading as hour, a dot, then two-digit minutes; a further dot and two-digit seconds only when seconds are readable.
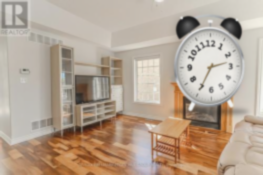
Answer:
2.35
